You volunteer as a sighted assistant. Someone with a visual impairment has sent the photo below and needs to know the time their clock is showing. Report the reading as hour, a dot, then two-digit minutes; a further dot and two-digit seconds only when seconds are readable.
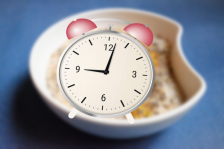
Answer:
9.02
